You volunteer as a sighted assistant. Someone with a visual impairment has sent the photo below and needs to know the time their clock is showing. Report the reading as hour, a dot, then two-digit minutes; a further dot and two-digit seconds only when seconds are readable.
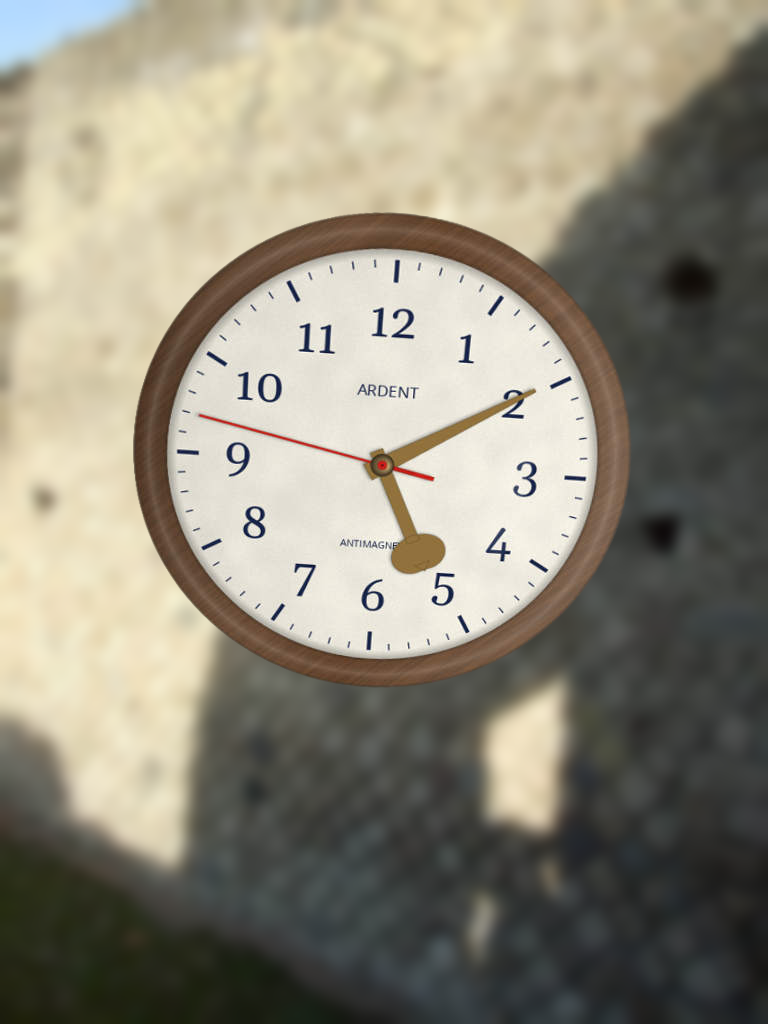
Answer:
5.09.47
